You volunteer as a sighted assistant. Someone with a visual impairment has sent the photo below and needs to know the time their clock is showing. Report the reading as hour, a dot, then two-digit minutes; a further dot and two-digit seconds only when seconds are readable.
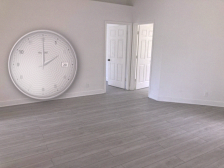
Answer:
2.00
